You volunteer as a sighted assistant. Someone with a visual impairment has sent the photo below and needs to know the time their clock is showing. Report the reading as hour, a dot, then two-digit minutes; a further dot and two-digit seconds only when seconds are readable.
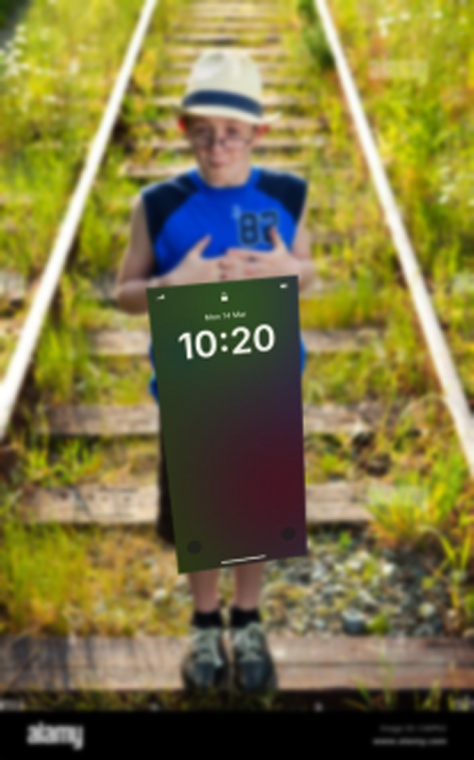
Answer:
10.20
